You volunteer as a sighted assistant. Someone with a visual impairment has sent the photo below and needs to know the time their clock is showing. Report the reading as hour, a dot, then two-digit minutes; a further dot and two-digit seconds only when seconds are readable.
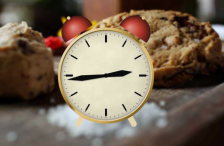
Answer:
2.44
